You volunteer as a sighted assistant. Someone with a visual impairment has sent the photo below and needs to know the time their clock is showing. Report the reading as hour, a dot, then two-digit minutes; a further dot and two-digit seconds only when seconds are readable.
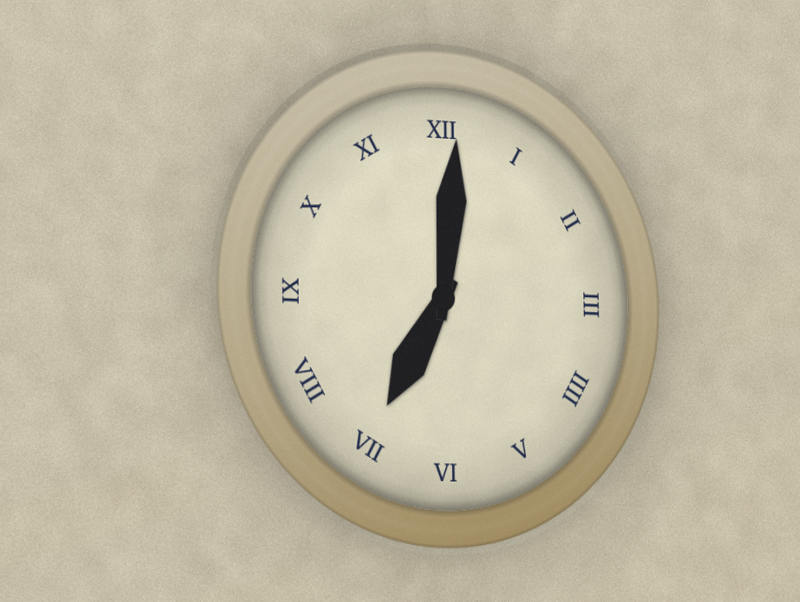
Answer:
7.01
